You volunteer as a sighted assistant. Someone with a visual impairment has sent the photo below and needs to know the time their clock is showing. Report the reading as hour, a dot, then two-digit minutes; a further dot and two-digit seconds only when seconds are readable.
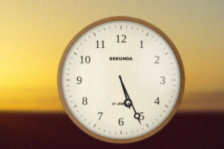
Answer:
5.26
